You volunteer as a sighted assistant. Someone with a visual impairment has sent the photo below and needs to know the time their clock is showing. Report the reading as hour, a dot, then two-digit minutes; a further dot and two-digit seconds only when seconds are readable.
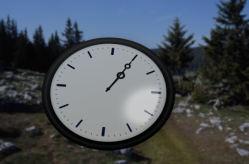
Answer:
1.05
